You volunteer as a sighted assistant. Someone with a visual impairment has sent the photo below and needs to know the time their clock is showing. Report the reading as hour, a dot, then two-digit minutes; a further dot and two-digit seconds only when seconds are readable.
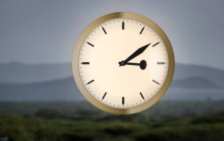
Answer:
3.09
